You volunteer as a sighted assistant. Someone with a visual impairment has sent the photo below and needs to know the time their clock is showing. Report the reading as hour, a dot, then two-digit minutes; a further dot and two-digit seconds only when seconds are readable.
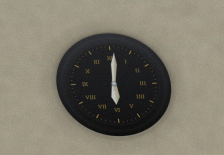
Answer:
6.01
